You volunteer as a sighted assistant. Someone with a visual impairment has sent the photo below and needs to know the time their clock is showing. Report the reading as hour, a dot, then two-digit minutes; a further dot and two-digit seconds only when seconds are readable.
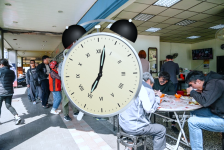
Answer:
7.02
